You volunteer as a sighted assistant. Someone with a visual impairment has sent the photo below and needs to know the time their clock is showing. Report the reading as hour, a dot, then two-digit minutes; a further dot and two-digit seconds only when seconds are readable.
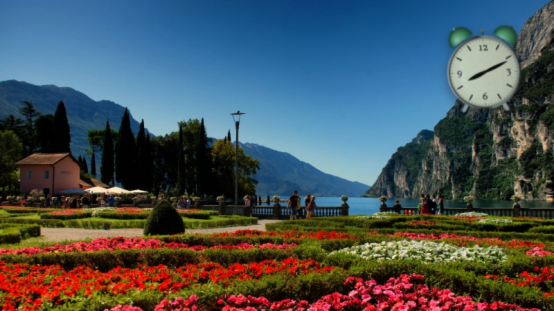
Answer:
8.11
